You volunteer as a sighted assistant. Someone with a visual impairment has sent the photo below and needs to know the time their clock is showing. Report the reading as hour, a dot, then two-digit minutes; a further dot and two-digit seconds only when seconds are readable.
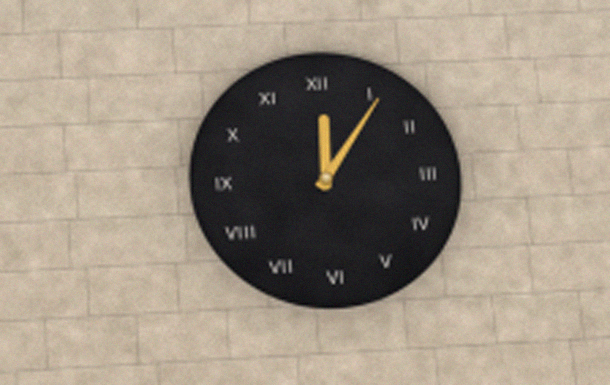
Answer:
12.06
